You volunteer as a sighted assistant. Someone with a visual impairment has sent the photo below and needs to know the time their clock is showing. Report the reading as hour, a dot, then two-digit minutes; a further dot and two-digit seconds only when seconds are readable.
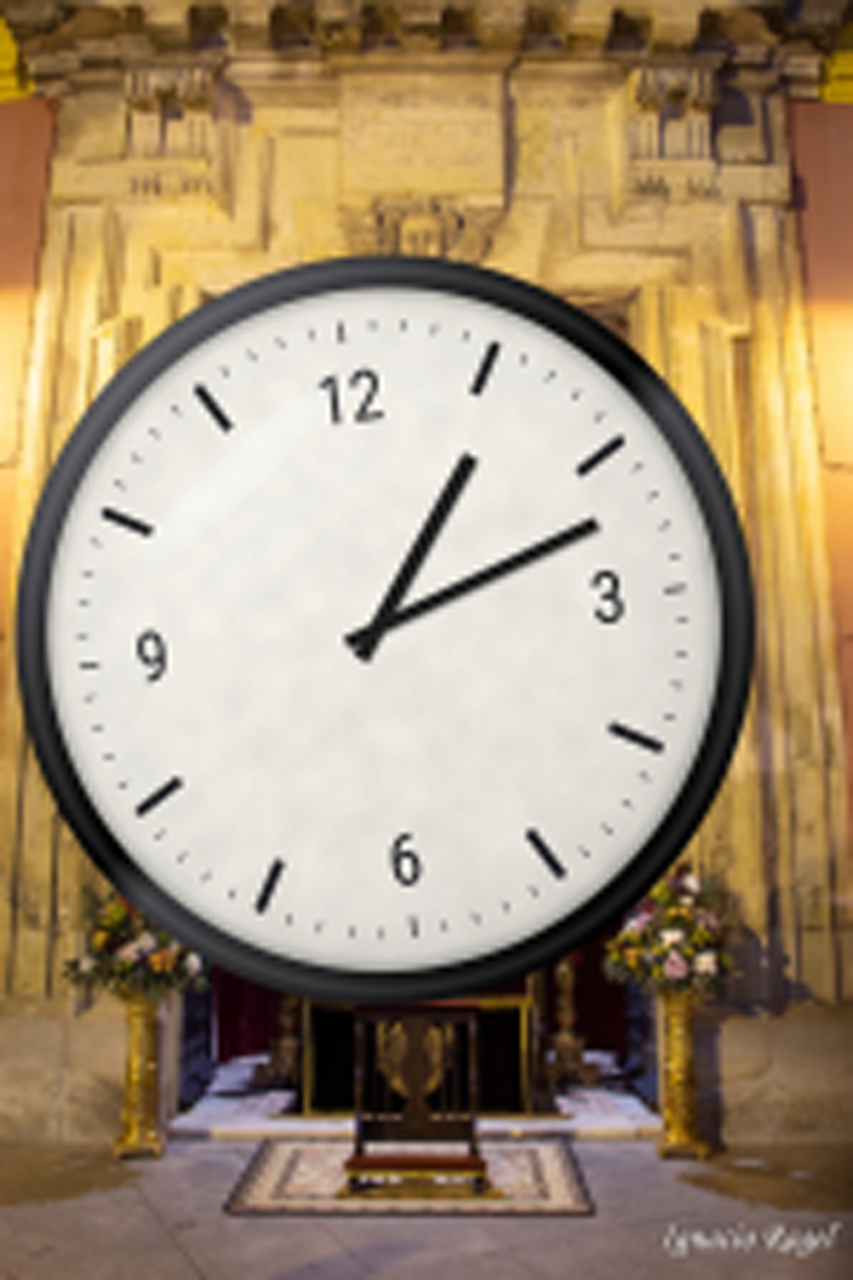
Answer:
1.12
